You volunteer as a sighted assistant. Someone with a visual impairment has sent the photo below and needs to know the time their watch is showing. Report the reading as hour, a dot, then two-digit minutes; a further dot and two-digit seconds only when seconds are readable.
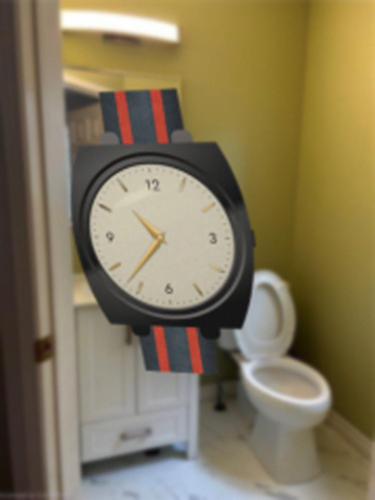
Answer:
10.37
